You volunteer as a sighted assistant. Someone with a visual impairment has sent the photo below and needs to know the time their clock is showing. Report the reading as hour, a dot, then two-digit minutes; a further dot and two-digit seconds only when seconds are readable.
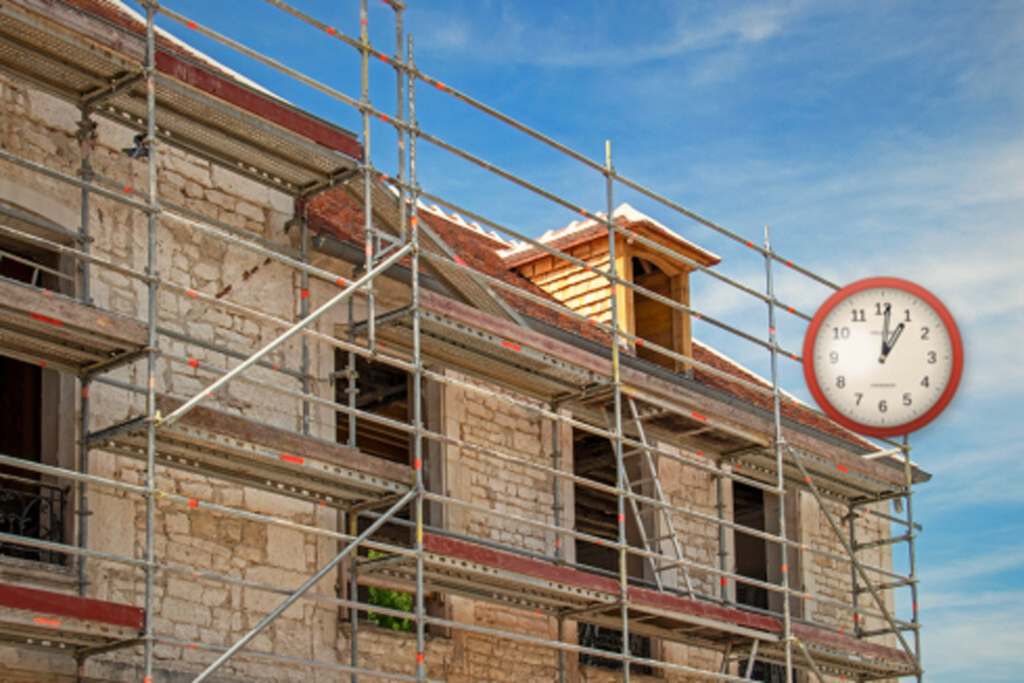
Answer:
1.01
